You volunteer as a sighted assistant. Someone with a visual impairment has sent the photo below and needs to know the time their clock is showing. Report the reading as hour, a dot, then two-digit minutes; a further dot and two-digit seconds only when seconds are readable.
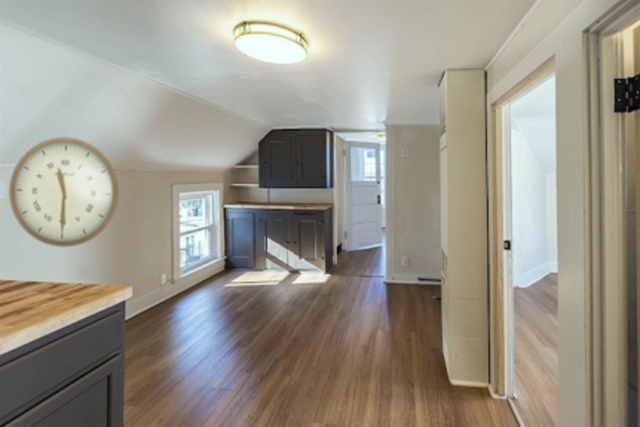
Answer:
11.30
